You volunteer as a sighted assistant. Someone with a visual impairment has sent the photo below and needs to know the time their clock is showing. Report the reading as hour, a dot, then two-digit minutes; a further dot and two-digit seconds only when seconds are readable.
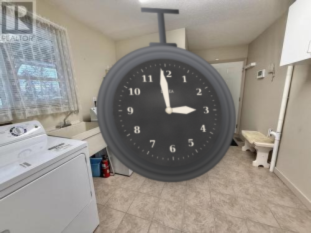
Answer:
2.59
